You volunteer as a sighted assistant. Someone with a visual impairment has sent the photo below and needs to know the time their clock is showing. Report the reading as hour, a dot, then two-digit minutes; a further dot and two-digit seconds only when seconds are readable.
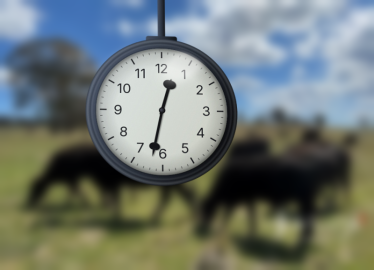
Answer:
12.32
